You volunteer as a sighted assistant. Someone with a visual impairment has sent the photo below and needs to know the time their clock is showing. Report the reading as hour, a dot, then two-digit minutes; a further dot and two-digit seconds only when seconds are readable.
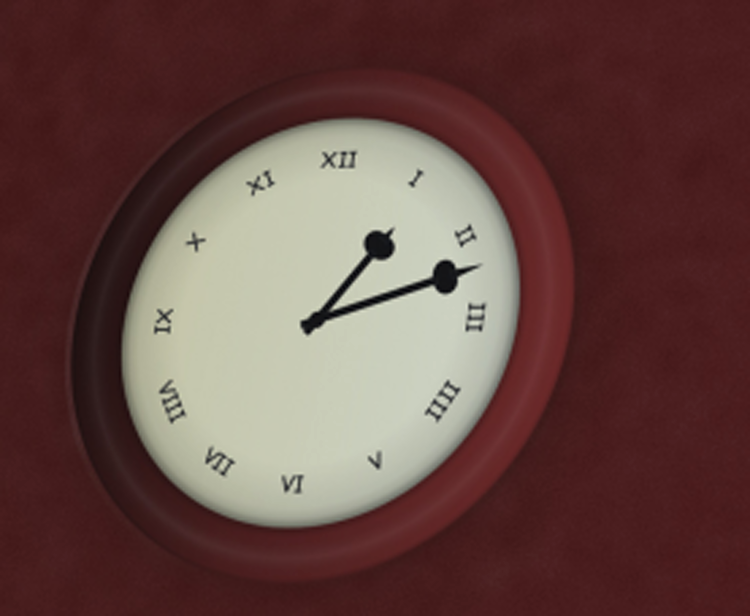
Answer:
1.12
